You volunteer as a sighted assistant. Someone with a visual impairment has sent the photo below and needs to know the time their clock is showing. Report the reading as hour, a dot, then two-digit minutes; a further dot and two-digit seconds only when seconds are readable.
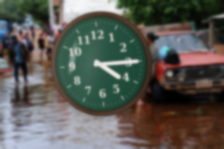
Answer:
4.15
